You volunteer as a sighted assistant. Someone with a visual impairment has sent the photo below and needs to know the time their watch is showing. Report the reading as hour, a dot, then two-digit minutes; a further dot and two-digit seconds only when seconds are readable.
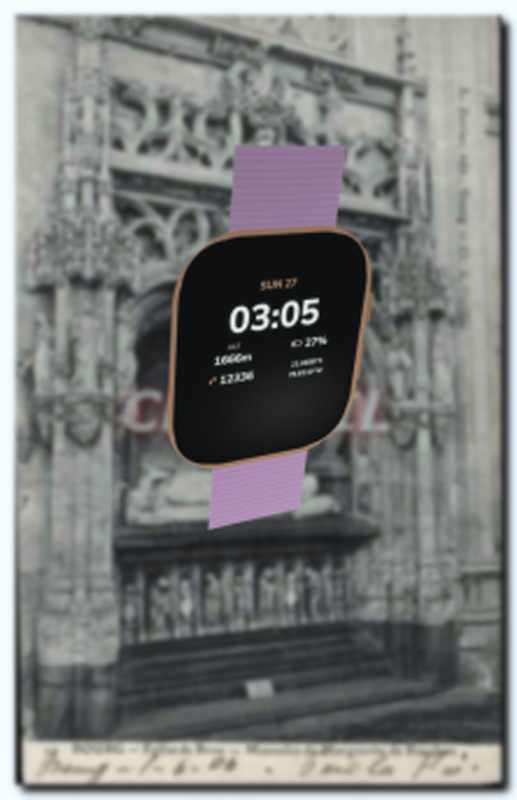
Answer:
3.05
